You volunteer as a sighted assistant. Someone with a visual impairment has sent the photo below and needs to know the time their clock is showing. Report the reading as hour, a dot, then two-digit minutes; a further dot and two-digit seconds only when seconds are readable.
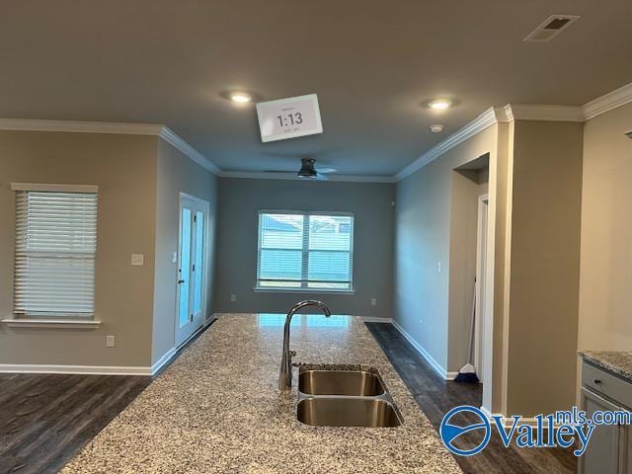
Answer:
1.13
